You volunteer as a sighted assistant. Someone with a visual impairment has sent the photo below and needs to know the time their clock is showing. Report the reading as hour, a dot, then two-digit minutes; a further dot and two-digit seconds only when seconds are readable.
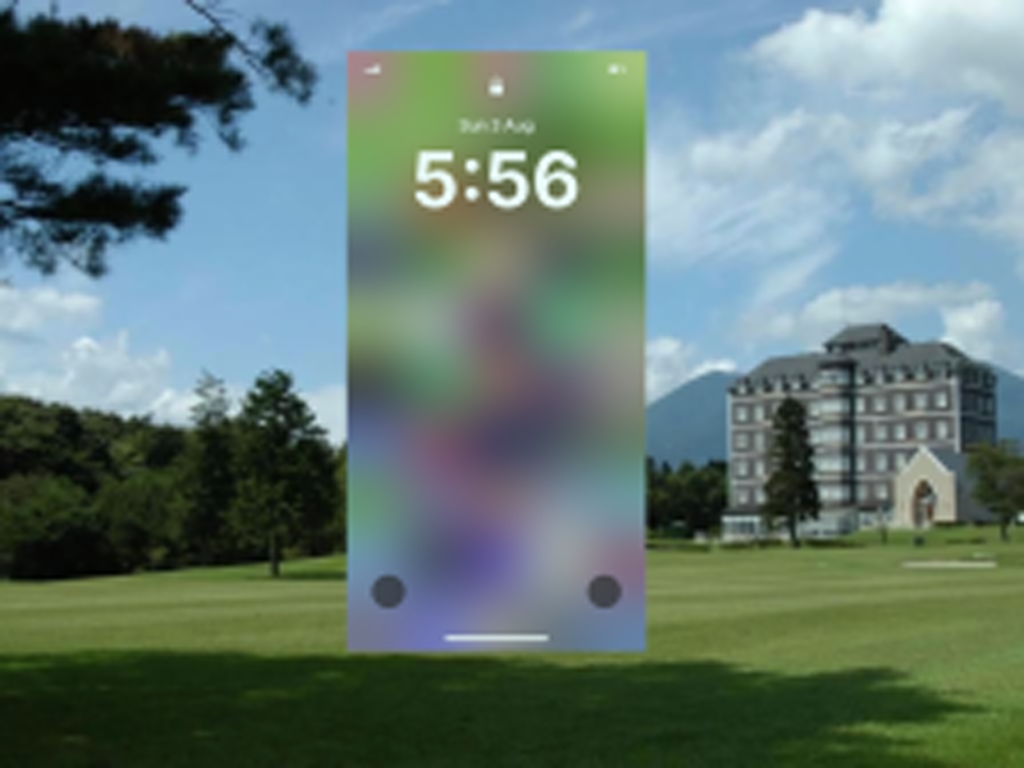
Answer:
5.56
